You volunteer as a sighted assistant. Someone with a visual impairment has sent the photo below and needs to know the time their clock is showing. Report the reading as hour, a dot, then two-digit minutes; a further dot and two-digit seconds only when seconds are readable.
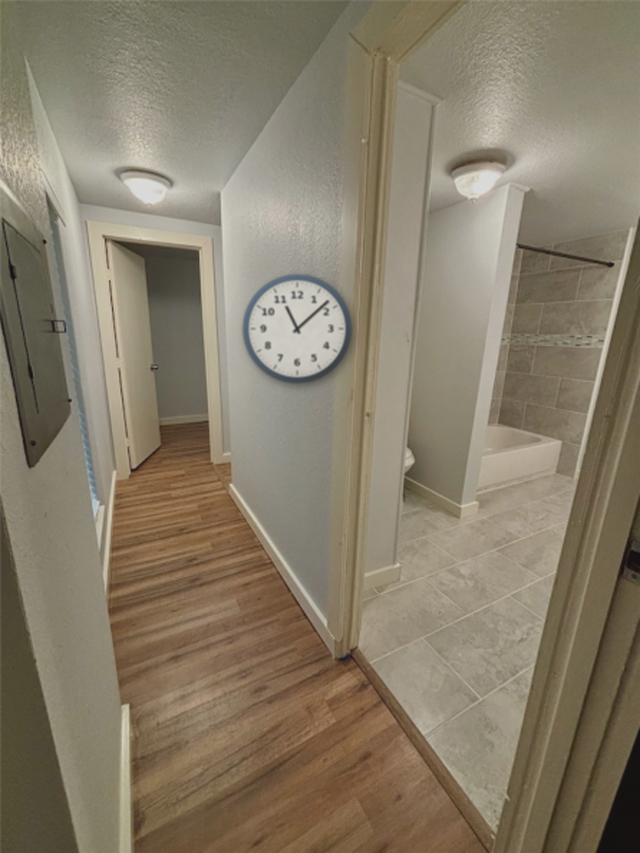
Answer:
11.08
